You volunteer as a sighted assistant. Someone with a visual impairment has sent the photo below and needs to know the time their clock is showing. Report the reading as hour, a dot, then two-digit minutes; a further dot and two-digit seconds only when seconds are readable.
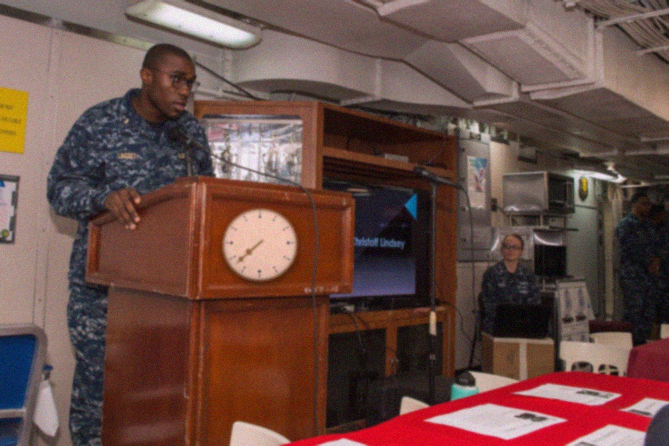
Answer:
7.38
